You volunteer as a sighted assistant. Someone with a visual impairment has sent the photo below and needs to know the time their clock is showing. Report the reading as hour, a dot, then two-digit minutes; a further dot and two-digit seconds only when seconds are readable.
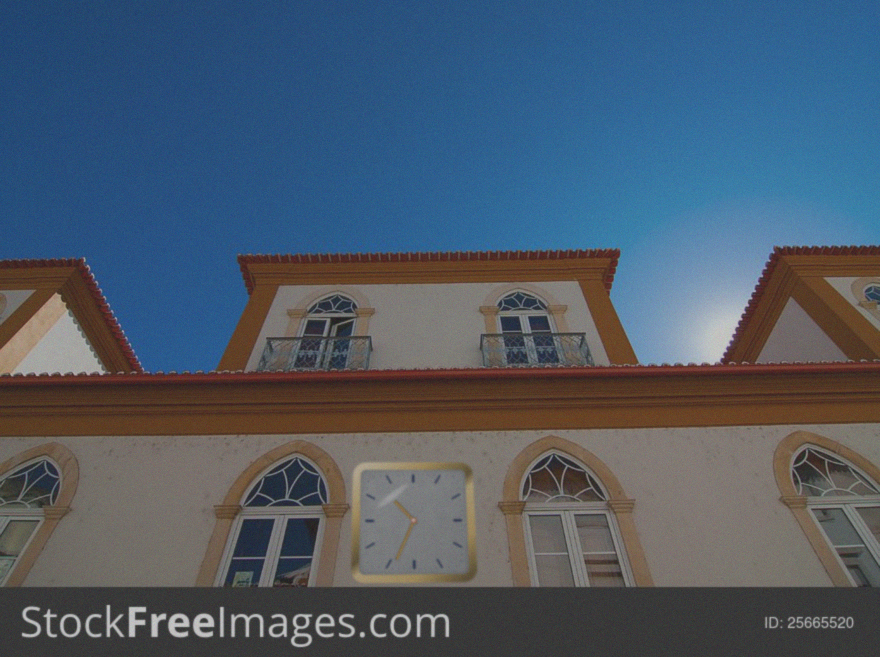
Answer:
10.34
